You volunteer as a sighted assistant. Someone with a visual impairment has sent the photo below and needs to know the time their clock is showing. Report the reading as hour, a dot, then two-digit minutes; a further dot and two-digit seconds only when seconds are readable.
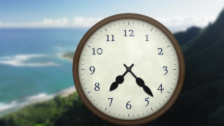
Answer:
7.23
